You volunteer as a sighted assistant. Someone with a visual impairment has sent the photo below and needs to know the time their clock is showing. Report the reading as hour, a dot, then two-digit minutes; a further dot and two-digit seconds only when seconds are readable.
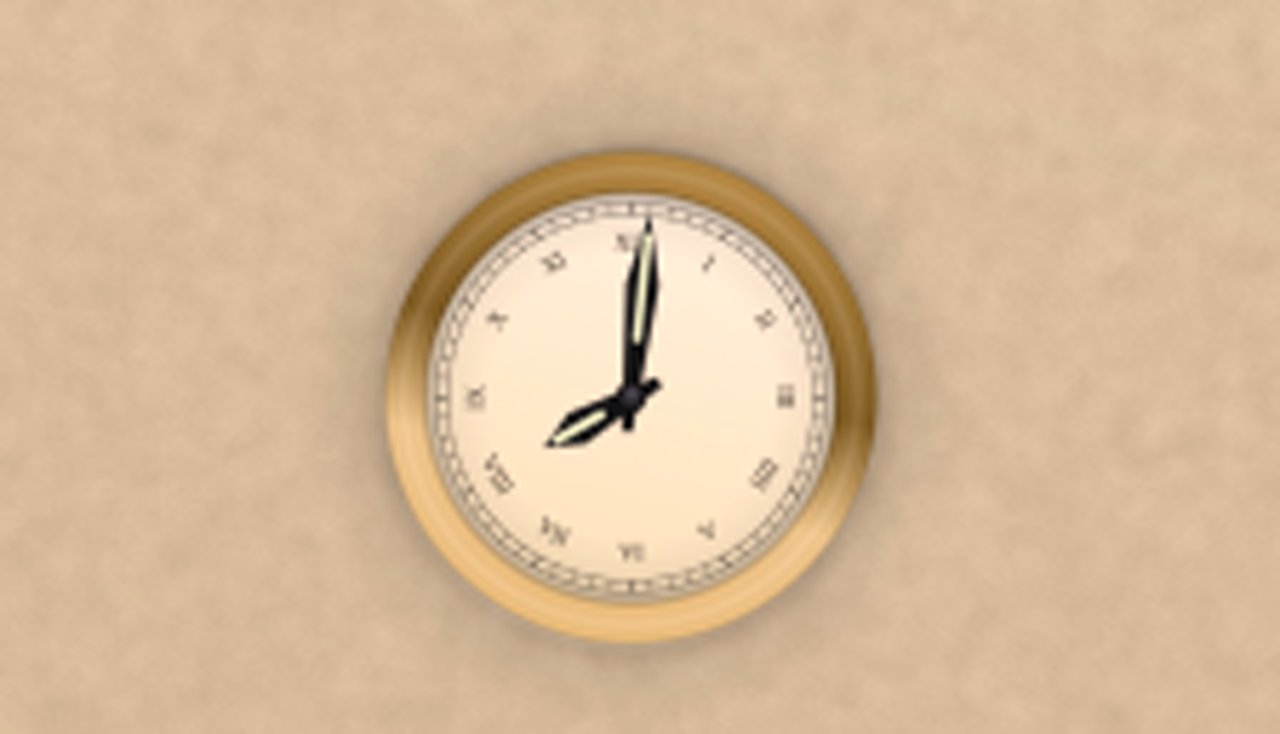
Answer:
8.01
